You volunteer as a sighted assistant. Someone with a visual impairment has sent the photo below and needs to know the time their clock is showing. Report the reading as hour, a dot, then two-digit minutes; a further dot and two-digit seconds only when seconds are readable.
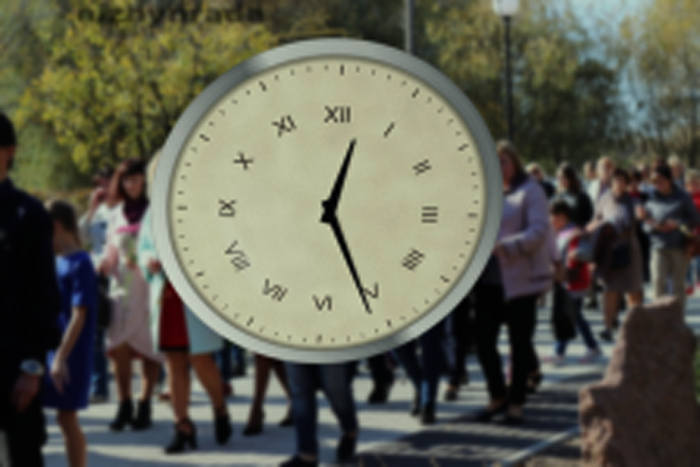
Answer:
12.26
